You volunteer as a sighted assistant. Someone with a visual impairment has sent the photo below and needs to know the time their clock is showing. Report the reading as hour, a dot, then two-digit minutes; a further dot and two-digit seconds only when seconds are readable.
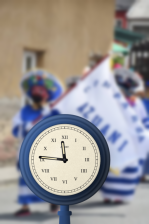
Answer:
11.46
